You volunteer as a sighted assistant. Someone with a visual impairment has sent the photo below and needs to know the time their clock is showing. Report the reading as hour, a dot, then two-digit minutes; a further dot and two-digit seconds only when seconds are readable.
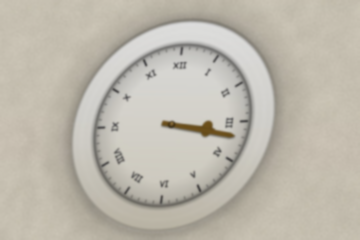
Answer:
3.17
